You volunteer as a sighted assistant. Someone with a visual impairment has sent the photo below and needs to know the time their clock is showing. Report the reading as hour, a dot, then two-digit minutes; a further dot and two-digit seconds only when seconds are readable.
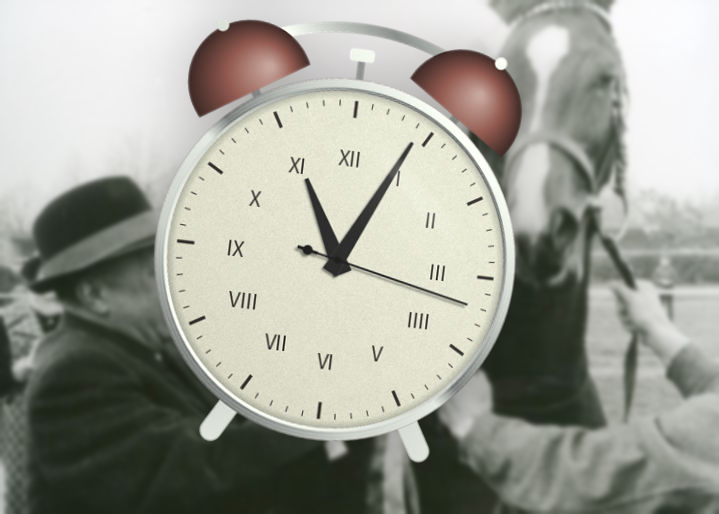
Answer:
11.04.17
